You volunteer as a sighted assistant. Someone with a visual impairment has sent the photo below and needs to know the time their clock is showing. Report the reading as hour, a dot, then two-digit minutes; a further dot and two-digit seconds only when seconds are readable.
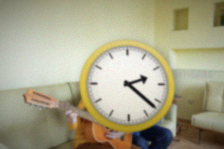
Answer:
2.22
